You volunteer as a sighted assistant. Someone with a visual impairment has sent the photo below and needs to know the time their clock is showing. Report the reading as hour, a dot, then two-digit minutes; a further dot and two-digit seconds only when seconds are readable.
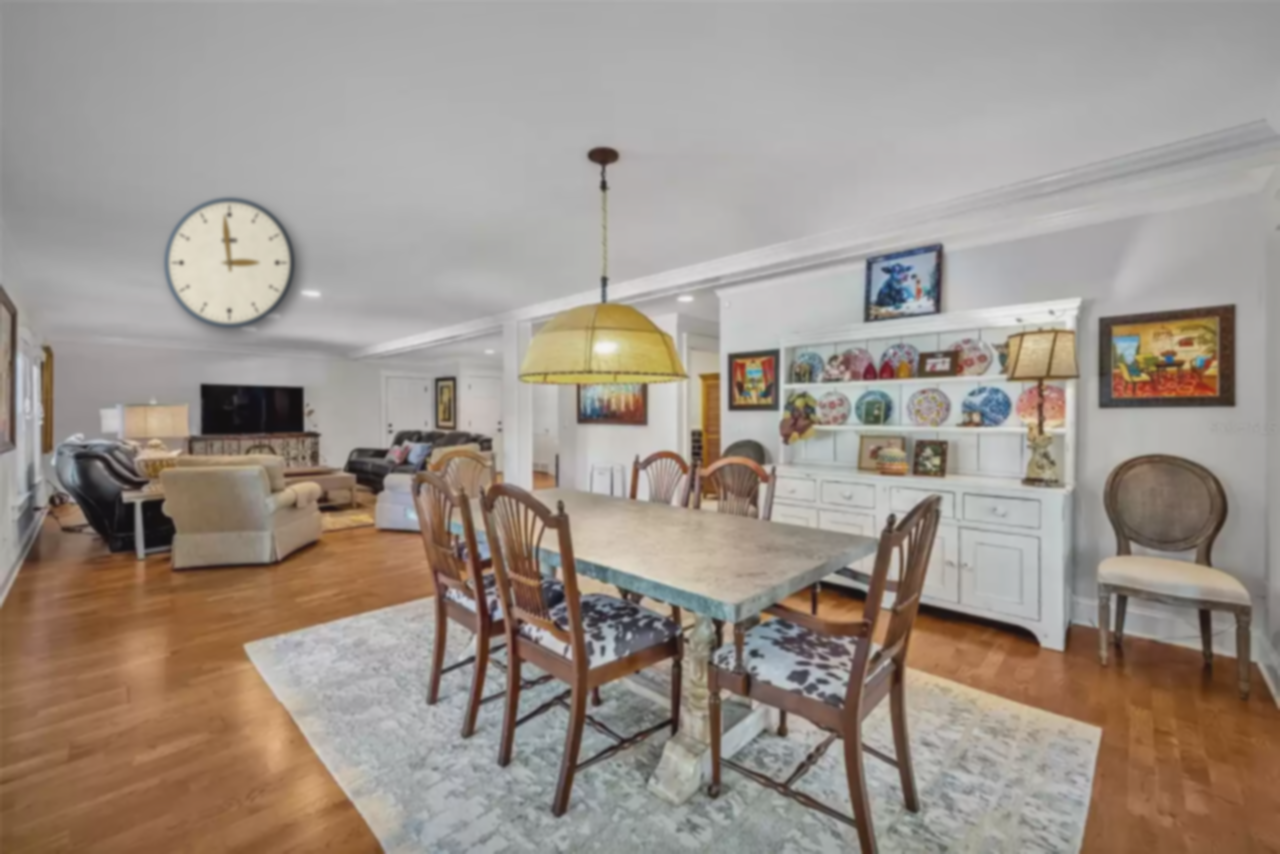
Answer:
2.59
